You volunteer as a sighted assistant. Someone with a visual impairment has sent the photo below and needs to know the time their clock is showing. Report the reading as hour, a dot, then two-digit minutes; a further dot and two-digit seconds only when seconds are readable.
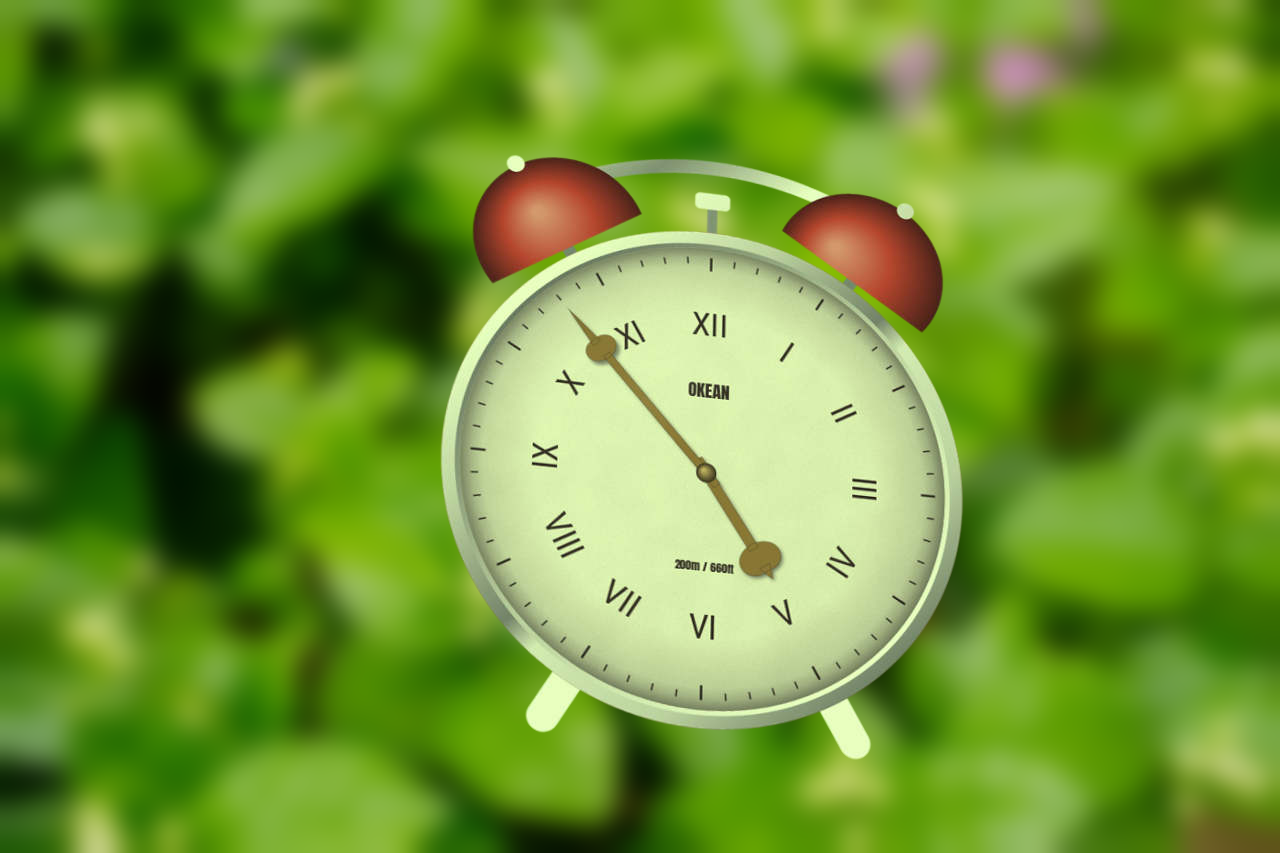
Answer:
4.53
